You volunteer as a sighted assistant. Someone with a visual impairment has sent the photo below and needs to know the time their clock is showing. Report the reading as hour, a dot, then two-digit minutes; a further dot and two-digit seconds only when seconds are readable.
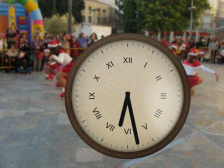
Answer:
6.28
